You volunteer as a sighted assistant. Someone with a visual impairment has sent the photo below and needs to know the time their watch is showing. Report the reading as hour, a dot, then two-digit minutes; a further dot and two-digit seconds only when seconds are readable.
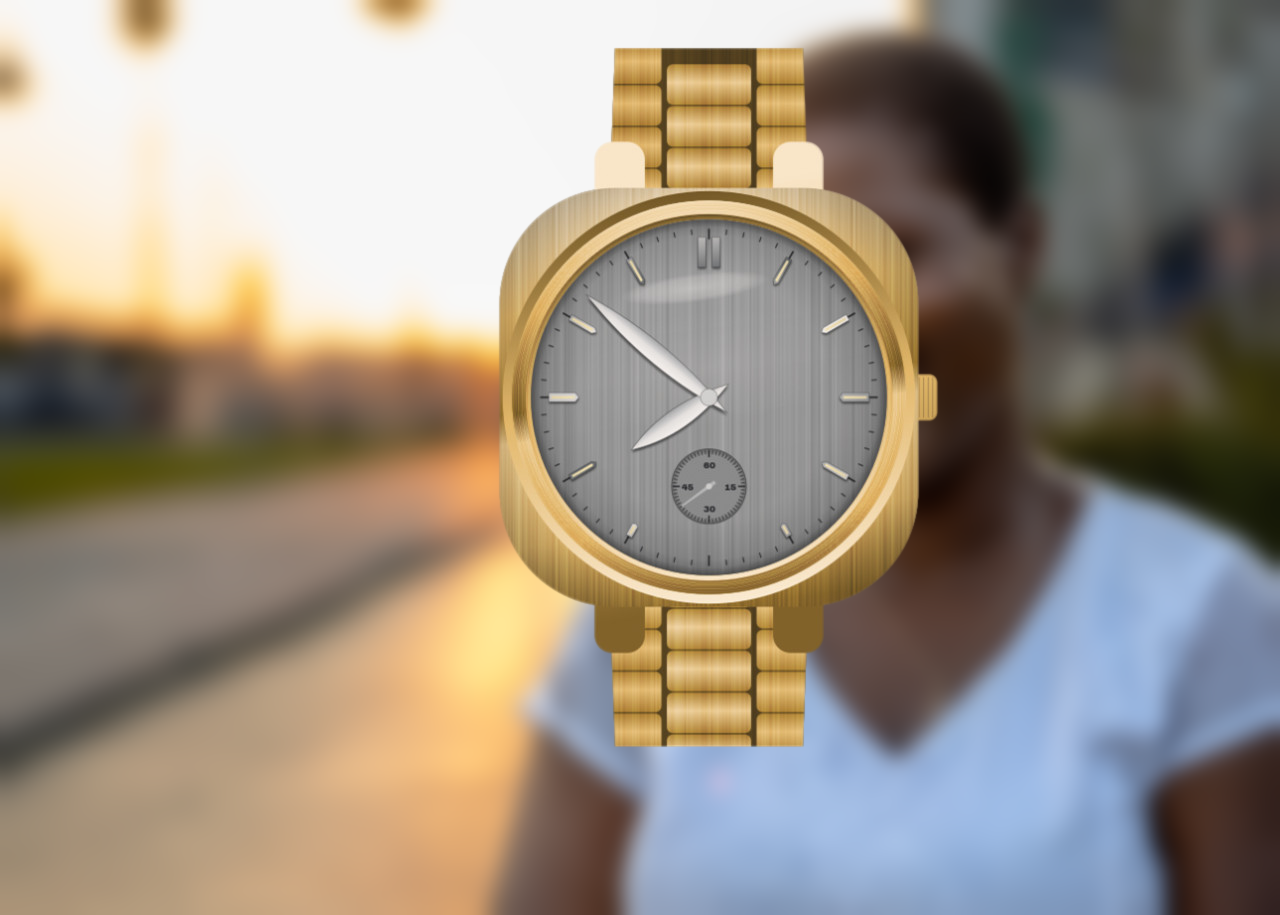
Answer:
7.51.39
